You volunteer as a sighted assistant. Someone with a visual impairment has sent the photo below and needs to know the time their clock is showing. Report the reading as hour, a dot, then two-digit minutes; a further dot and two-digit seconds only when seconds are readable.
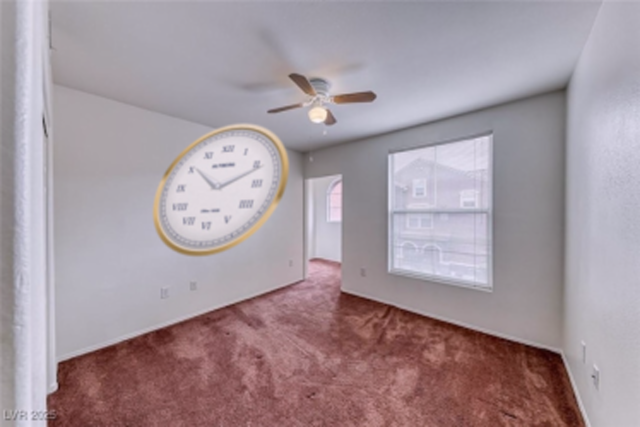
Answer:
10.11
